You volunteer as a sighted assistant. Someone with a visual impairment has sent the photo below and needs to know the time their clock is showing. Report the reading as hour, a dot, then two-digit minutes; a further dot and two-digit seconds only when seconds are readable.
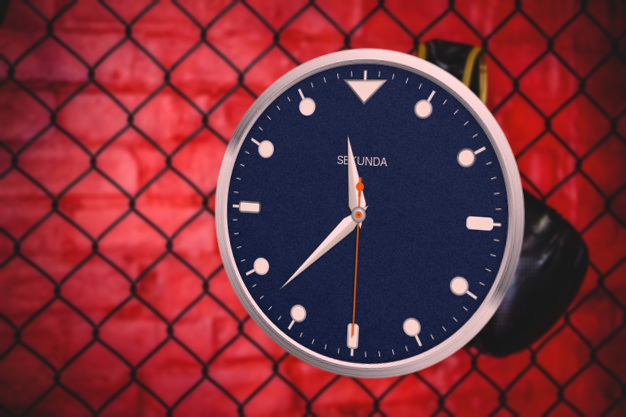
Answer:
11.37.30
